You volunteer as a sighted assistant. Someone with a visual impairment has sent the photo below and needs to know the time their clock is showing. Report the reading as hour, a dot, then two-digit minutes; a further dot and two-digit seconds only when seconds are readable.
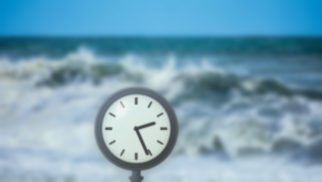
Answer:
2.26
